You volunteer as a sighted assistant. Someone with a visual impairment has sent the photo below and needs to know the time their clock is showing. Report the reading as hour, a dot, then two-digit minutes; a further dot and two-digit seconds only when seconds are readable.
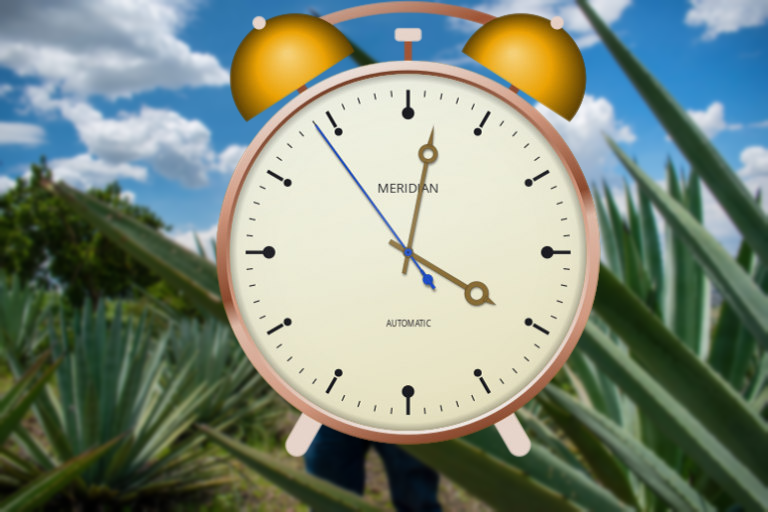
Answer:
4.01.54
